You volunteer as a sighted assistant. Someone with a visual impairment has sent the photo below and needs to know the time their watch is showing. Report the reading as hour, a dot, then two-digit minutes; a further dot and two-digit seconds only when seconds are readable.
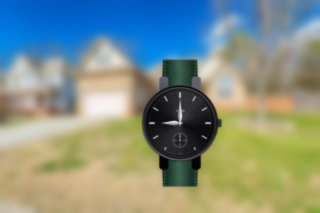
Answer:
9.00
